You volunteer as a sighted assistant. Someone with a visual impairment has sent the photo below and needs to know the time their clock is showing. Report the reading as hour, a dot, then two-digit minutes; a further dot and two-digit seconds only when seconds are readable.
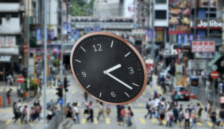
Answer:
2.22
